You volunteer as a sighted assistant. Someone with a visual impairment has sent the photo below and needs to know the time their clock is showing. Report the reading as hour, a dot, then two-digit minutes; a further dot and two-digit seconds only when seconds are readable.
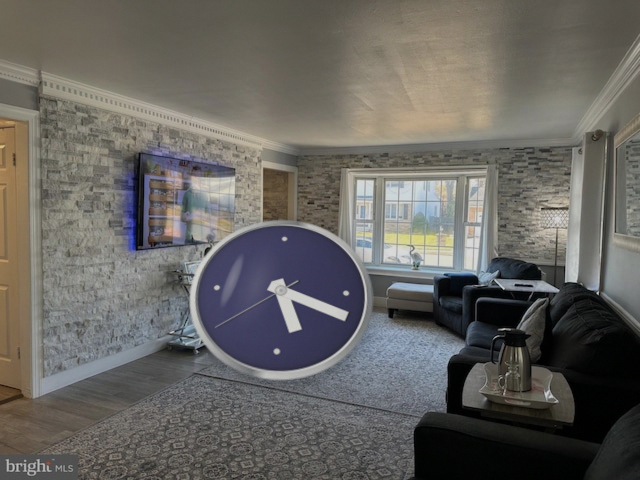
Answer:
5.18.39
